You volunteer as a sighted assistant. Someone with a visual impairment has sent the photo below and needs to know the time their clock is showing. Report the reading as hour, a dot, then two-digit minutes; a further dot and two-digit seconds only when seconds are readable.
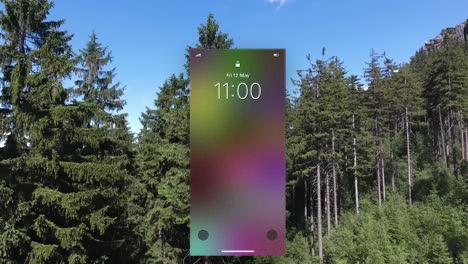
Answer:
11.00
